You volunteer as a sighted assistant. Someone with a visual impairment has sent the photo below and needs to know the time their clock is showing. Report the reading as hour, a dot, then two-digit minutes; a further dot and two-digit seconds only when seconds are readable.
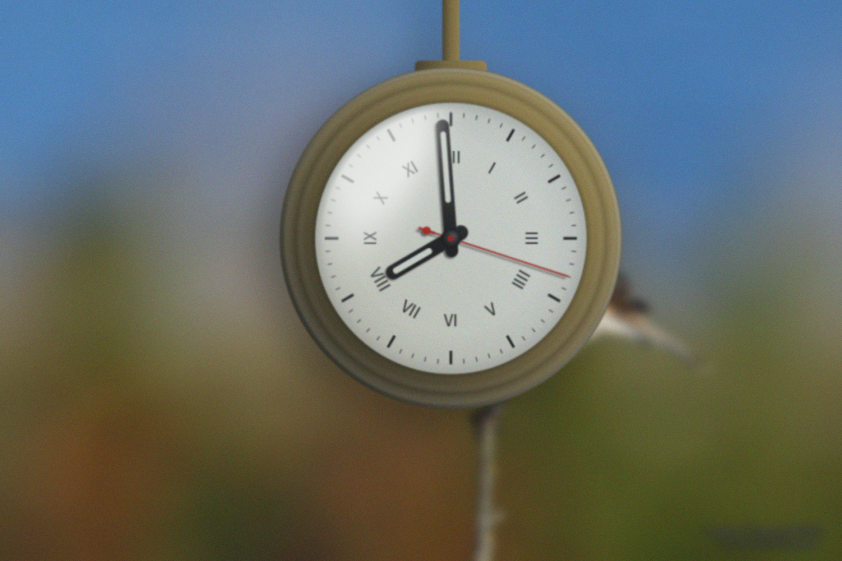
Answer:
7.59.18
